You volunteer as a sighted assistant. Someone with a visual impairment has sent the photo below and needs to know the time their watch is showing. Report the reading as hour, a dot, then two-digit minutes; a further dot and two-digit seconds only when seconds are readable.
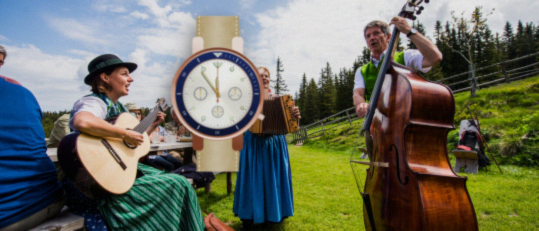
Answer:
11.54
